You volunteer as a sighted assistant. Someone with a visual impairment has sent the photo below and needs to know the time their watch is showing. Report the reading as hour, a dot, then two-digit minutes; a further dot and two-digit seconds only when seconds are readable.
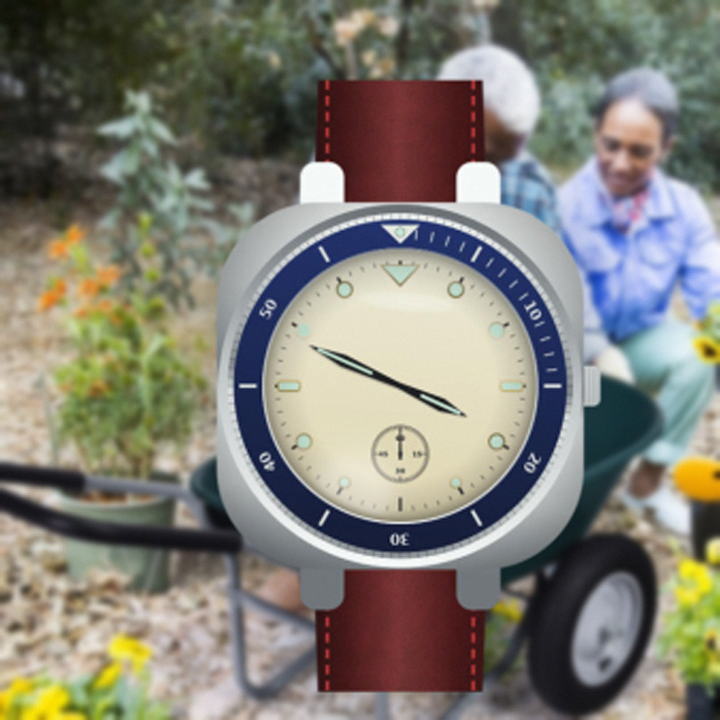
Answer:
3.49
